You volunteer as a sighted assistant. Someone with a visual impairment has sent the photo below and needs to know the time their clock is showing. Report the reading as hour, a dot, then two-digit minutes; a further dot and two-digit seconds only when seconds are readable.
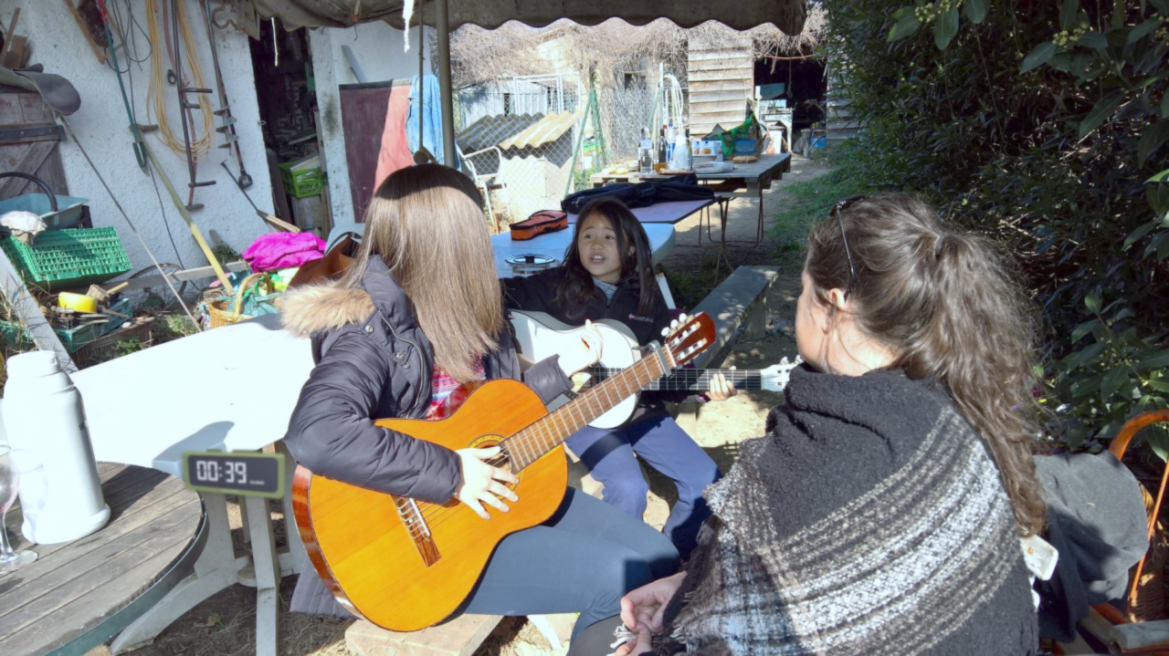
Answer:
0.39
